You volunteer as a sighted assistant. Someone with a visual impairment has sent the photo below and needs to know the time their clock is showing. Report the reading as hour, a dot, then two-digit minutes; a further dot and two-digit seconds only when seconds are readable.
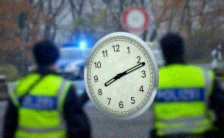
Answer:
8.12
